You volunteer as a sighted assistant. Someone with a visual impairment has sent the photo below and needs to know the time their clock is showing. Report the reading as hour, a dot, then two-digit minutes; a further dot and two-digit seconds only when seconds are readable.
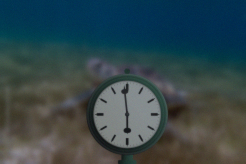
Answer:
5.59
